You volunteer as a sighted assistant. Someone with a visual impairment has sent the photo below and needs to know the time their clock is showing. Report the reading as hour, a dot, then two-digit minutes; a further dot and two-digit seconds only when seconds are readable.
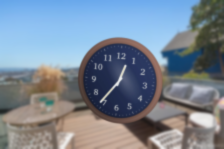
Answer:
12.36
